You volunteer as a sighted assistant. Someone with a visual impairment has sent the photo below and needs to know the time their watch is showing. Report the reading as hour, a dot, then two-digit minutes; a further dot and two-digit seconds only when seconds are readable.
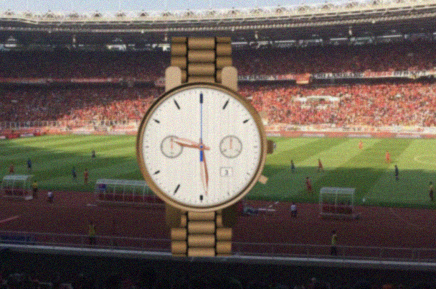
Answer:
9.29
